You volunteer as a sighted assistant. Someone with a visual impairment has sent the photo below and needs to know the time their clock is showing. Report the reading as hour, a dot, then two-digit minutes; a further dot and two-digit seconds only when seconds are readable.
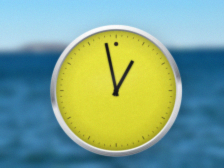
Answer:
12.58
